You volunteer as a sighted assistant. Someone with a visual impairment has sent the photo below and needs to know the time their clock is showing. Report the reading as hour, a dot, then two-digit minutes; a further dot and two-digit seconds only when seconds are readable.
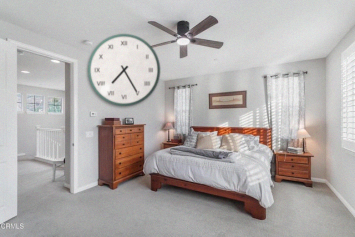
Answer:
7.25
